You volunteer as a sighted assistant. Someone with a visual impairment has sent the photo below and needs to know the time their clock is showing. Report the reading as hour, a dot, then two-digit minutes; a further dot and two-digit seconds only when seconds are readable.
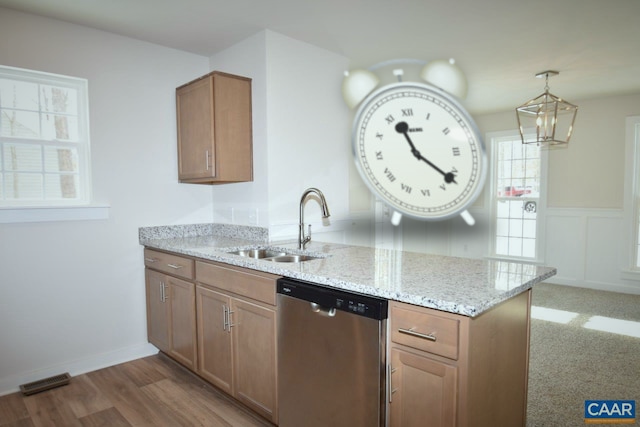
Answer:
11.22
